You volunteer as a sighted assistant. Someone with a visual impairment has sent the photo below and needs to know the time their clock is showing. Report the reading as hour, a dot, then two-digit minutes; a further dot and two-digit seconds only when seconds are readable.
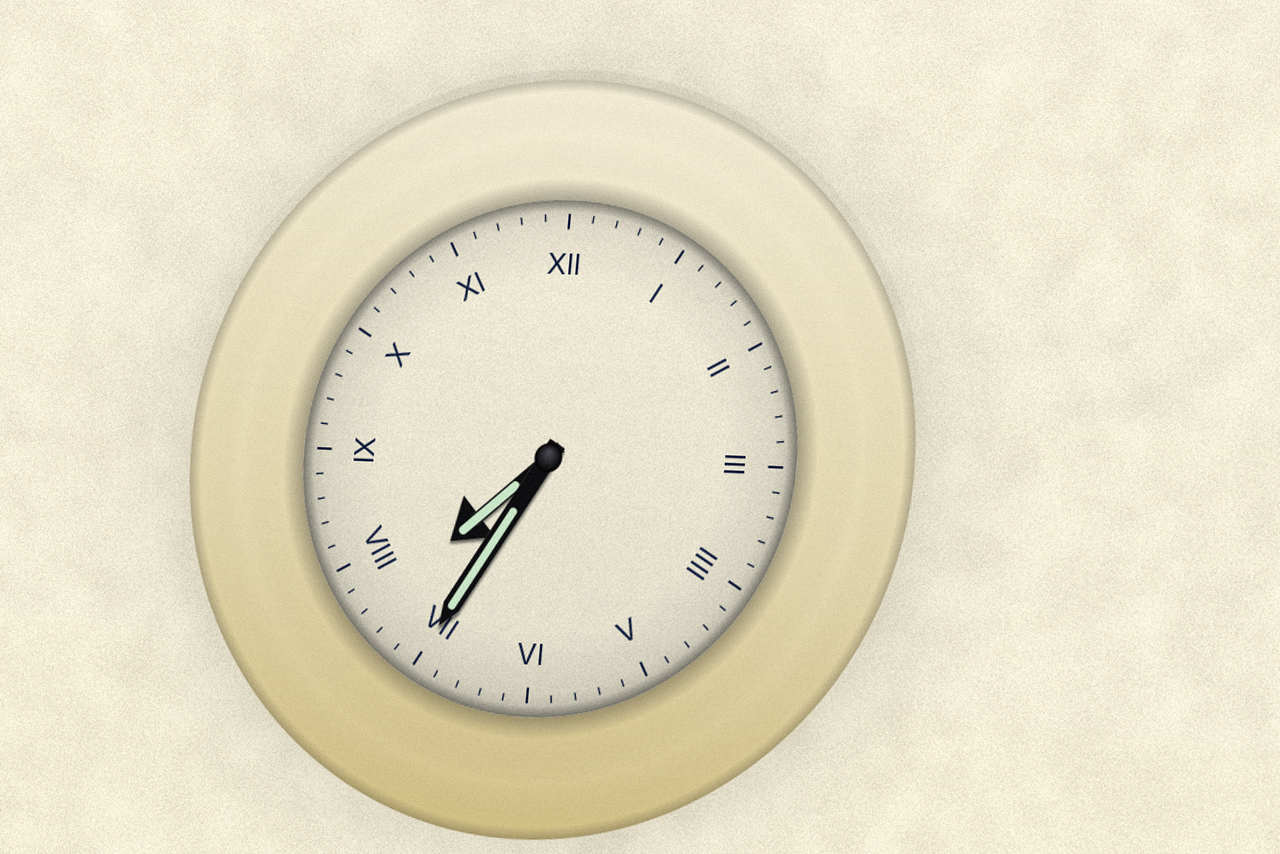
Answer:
7.35
